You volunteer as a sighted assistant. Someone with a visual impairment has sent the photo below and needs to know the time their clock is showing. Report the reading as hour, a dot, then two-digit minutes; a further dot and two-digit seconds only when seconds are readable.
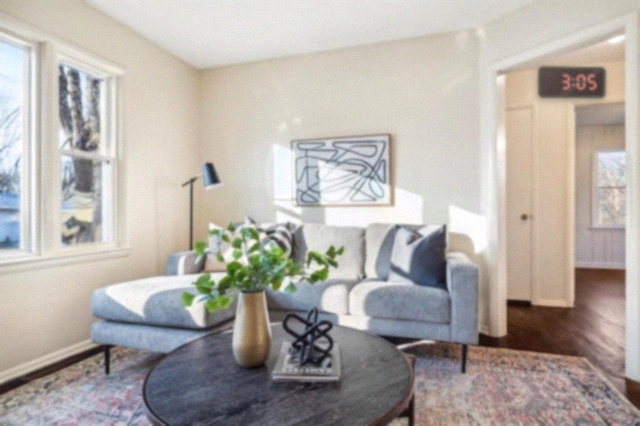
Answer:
3.05
